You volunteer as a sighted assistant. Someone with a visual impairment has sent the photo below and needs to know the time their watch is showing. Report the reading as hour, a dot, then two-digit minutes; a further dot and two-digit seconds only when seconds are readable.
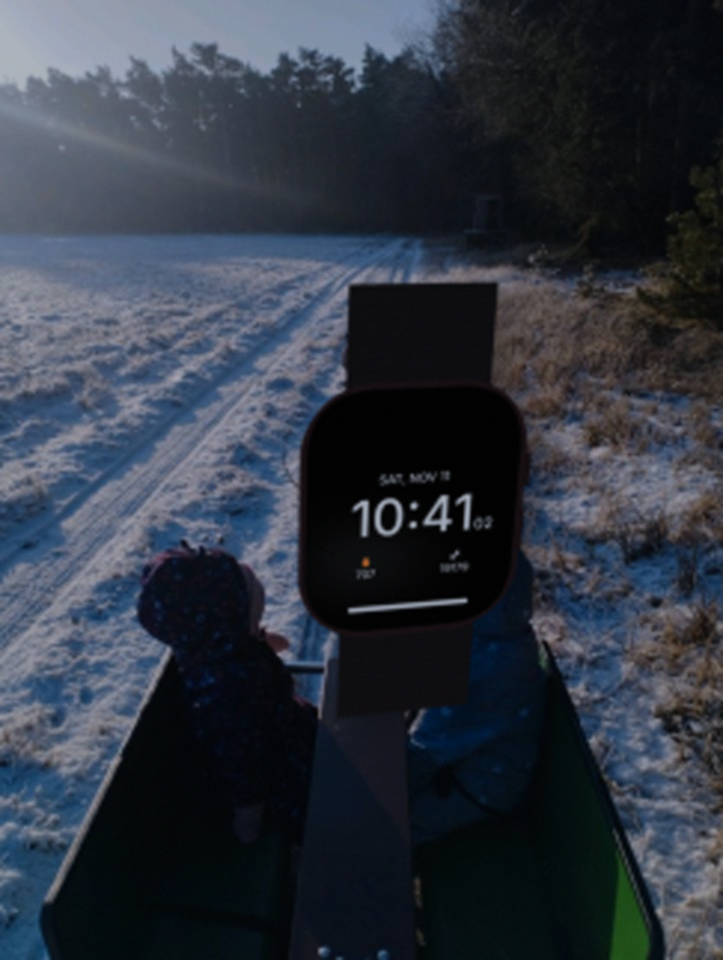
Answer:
10.41
